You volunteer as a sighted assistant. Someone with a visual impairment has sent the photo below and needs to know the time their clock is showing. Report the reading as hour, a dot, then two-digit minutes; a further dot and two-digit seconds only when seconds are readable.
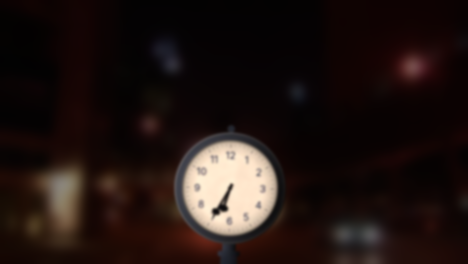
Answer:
6.35
